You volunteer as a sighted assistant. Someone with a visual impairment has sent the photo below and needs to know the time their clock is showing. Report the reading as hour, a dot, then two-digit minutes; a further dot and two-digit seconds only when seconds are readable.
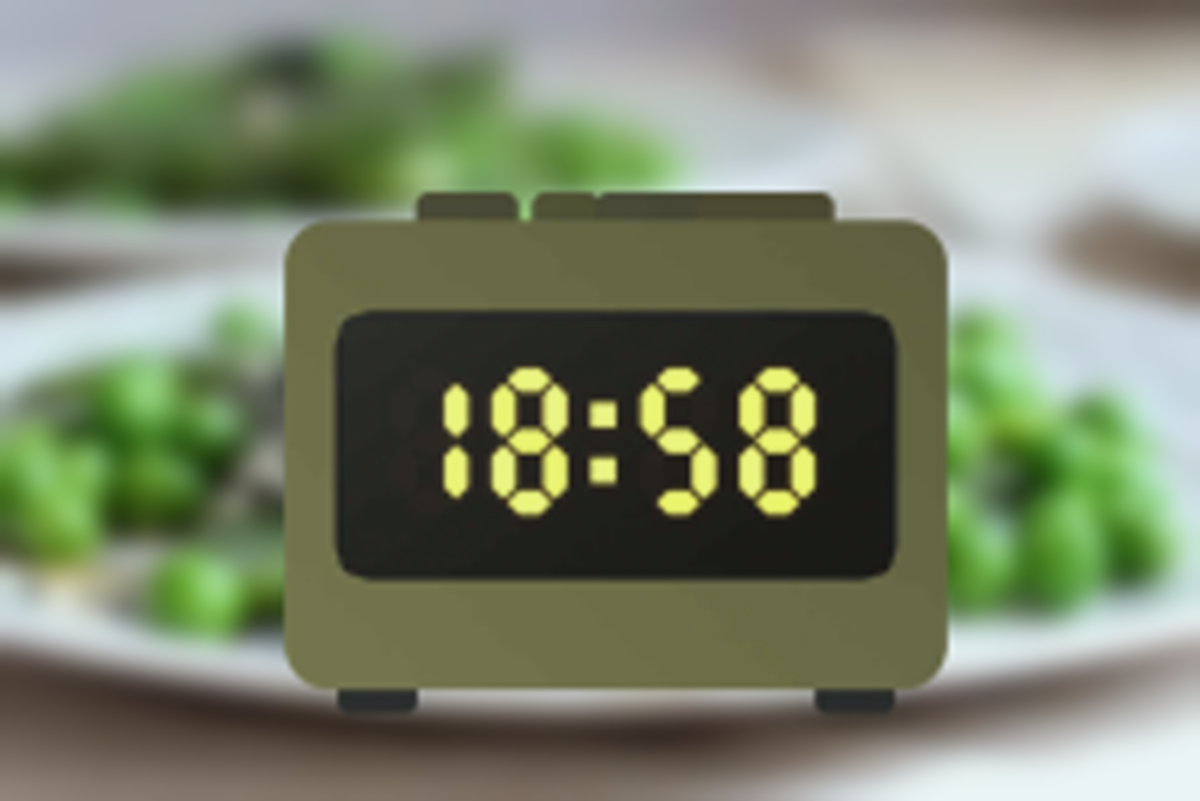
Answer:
18.58
